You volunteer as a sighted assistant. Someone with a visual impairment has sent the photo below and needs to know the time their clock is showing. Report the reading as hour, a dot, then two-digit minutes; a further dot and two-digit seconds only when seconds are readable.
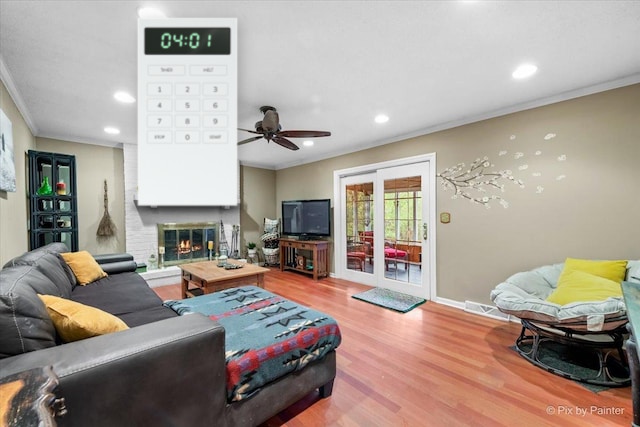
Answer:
4.01
